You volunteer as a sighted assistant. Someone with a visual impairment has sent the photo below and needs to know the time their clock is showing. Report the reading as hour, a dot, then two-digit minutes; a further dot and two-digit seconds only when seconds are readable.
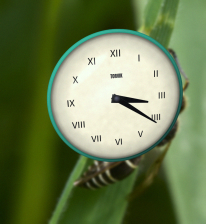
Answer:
3.21
